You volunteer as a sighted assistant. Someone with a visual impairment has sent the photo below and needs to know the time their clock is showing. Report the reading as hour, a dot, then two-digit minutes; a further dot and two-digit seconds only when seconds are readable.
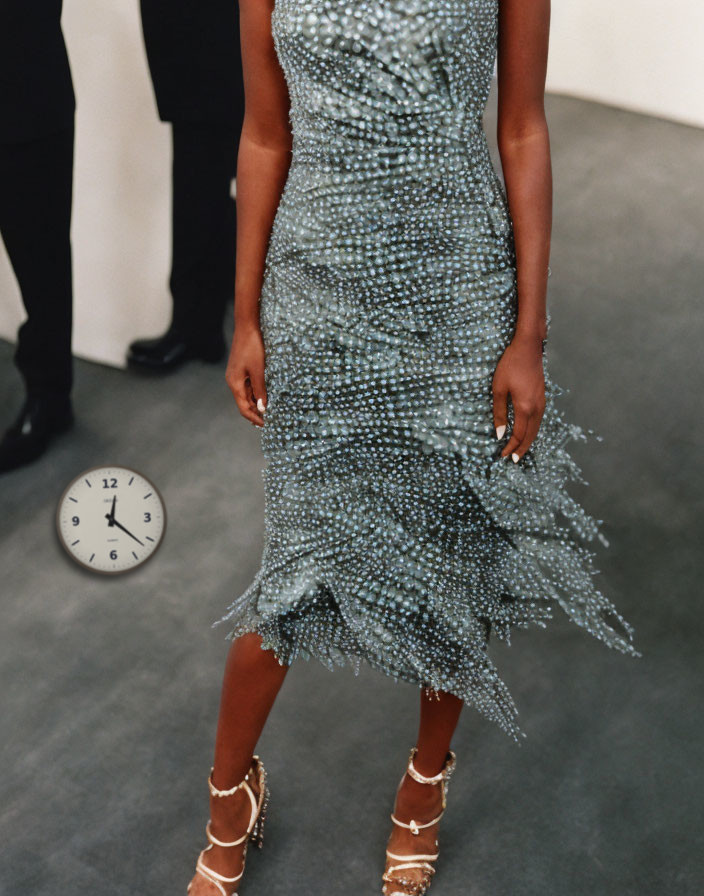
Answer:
12.22
